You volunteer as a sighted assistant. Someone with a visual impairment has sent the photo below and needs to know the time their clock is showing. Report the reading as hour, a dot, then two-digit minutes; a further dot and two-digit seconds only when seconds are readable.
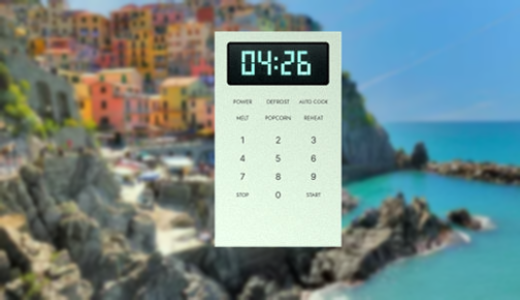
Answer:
4.26
